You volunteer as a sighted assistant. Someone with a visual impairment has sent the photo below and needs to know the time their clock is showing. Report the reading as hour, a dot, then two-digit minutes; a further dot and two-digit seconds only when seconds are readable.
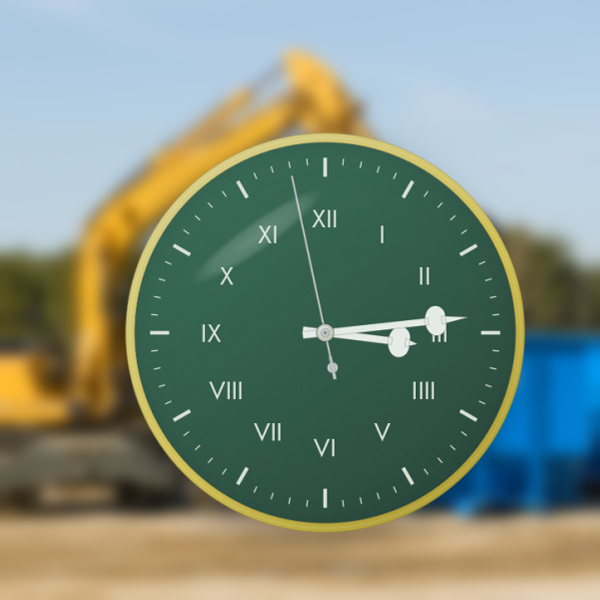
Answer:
3.13.58
